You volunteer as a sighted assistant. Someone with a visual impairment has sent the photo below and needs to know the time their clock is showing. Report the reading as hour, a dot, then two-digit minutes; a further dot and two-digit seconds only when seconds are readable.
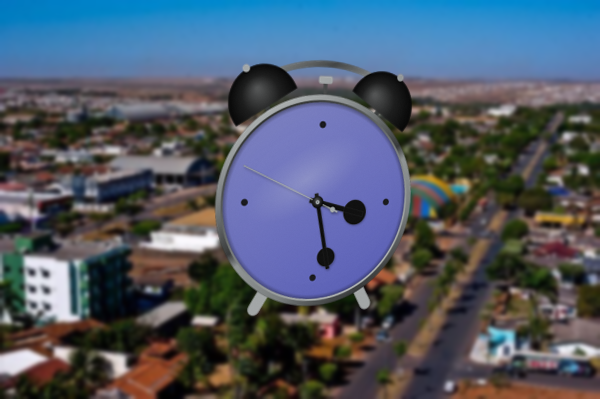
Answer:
3.27.49
